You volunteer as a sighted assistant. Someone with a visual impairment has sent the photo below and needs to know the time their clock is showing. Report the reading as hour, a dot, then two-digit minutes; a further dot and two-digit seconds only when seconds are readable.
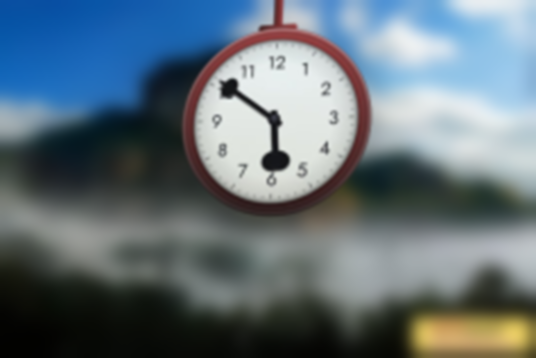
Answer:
5.51
